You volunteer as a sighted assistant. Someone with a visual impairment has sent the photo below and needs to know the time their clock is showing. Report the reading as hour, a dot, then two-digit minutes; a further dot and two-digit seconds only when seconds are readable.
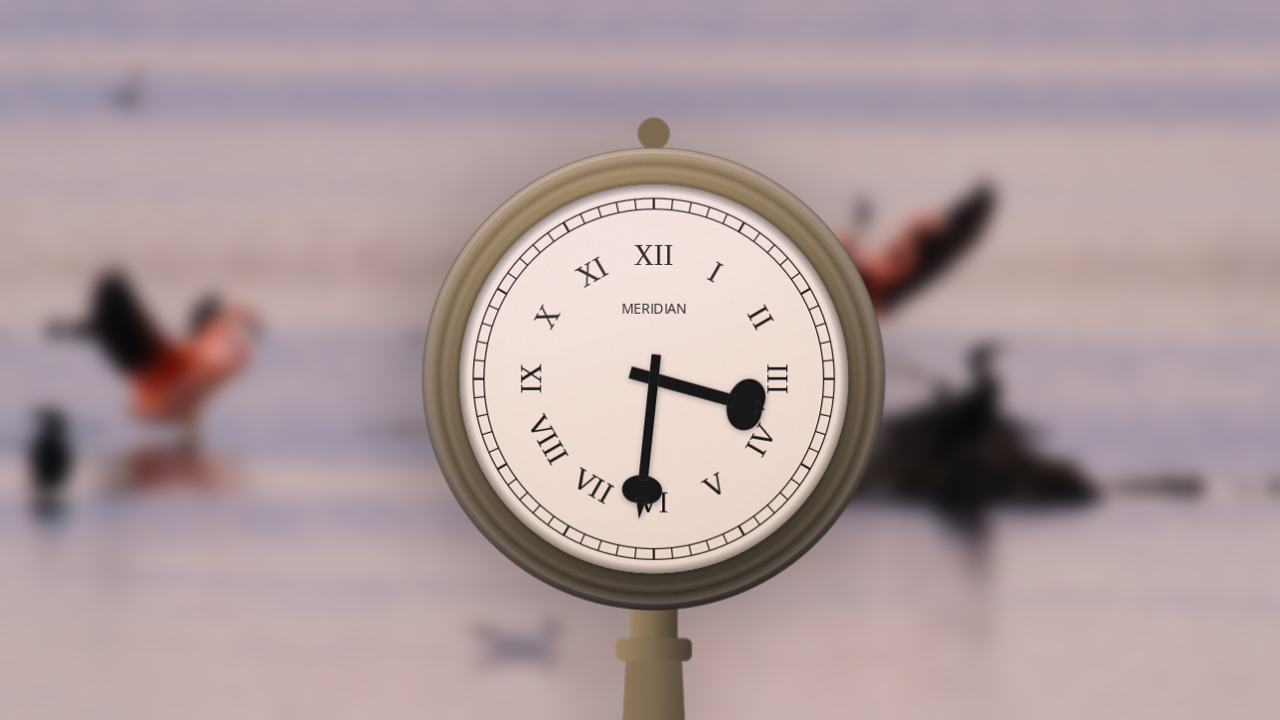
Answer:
3.31
